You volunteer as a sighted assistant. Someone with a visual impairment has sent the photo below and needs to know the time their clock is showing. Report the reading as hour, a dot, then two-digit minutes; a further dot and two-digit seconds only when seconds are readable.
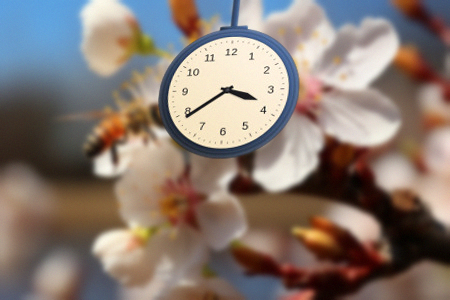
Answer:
3.39
